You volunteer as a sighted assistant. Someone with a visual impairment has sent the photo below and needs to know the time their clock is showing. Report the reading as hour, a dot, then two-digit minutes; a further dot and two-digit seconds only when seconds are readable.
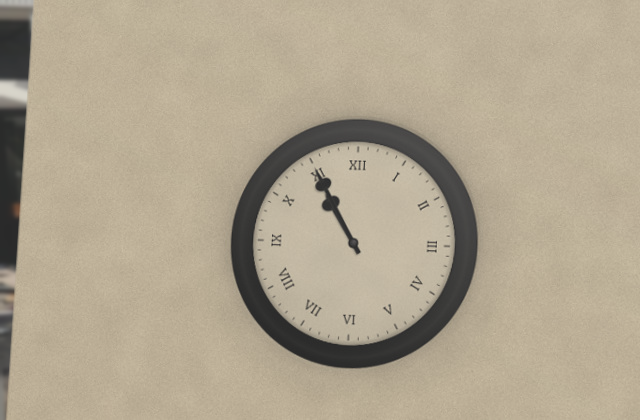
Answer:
10.55
